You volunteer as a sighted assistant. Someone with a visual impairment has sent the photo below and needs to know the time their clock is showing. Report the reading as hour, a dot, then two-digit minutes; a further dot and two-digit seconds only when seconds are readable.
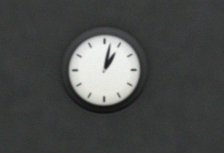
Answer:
1.02
